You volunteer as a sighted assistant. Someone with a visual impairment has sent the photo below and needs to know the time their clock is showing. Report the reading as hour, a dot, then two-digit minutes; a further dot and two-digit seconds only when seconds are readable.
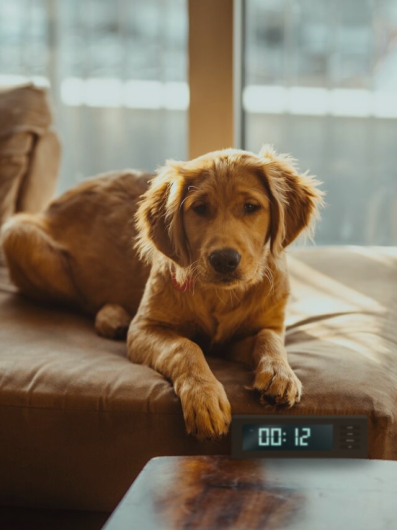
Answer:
0.12
